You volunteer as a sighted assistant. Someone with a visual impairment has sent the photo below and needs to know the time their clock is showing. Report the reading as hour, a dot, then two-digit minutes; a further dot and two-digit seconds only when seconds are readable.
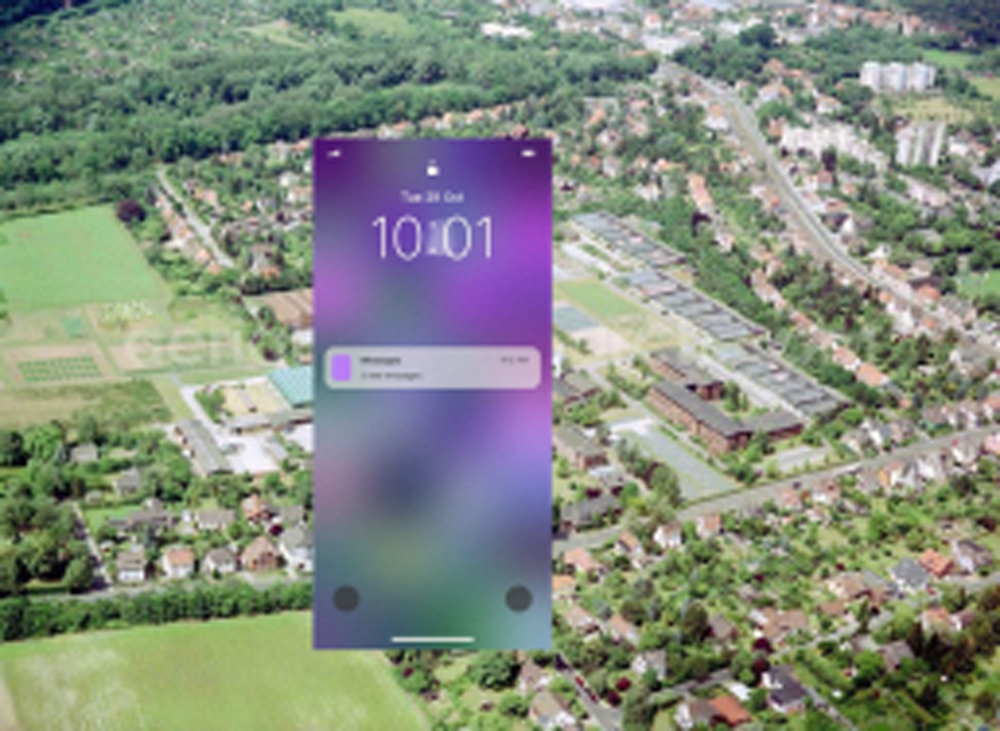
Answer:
10.01
